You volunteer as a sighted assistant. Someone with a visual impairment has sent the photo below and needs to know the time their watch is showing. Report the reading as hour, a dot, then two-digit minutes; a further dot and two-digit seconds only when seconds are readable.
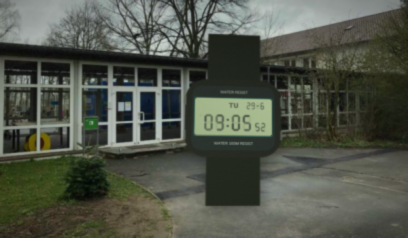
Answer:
9.05
